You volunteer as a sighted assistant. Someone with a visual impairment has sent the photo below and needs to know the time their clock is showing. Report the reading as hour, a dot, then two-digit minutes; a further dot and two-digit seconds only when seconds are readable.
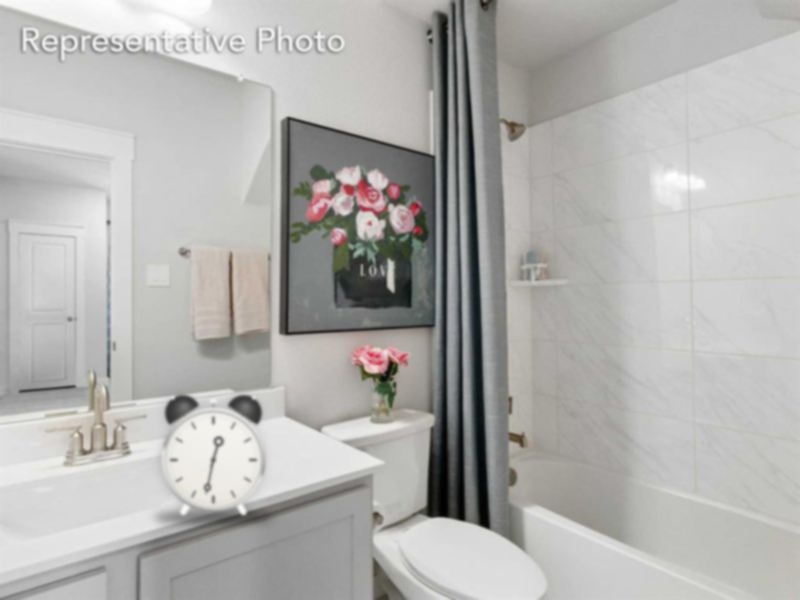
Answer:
12.32
